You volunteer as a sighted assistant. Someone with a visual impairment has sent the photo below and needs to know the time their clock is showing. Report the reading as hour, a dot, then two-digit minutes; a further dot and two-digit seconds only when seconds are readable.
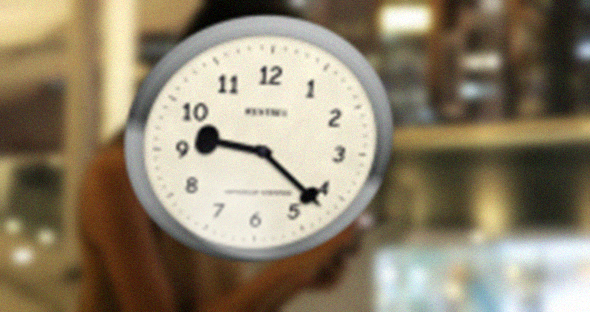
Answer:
9.22
